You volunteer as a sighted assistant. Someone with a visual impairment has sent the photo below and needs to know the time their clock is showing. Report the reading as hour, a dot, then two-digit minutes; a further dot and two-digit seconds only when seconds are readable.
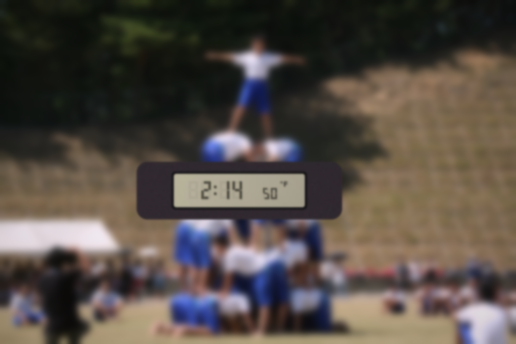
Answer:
2.14
